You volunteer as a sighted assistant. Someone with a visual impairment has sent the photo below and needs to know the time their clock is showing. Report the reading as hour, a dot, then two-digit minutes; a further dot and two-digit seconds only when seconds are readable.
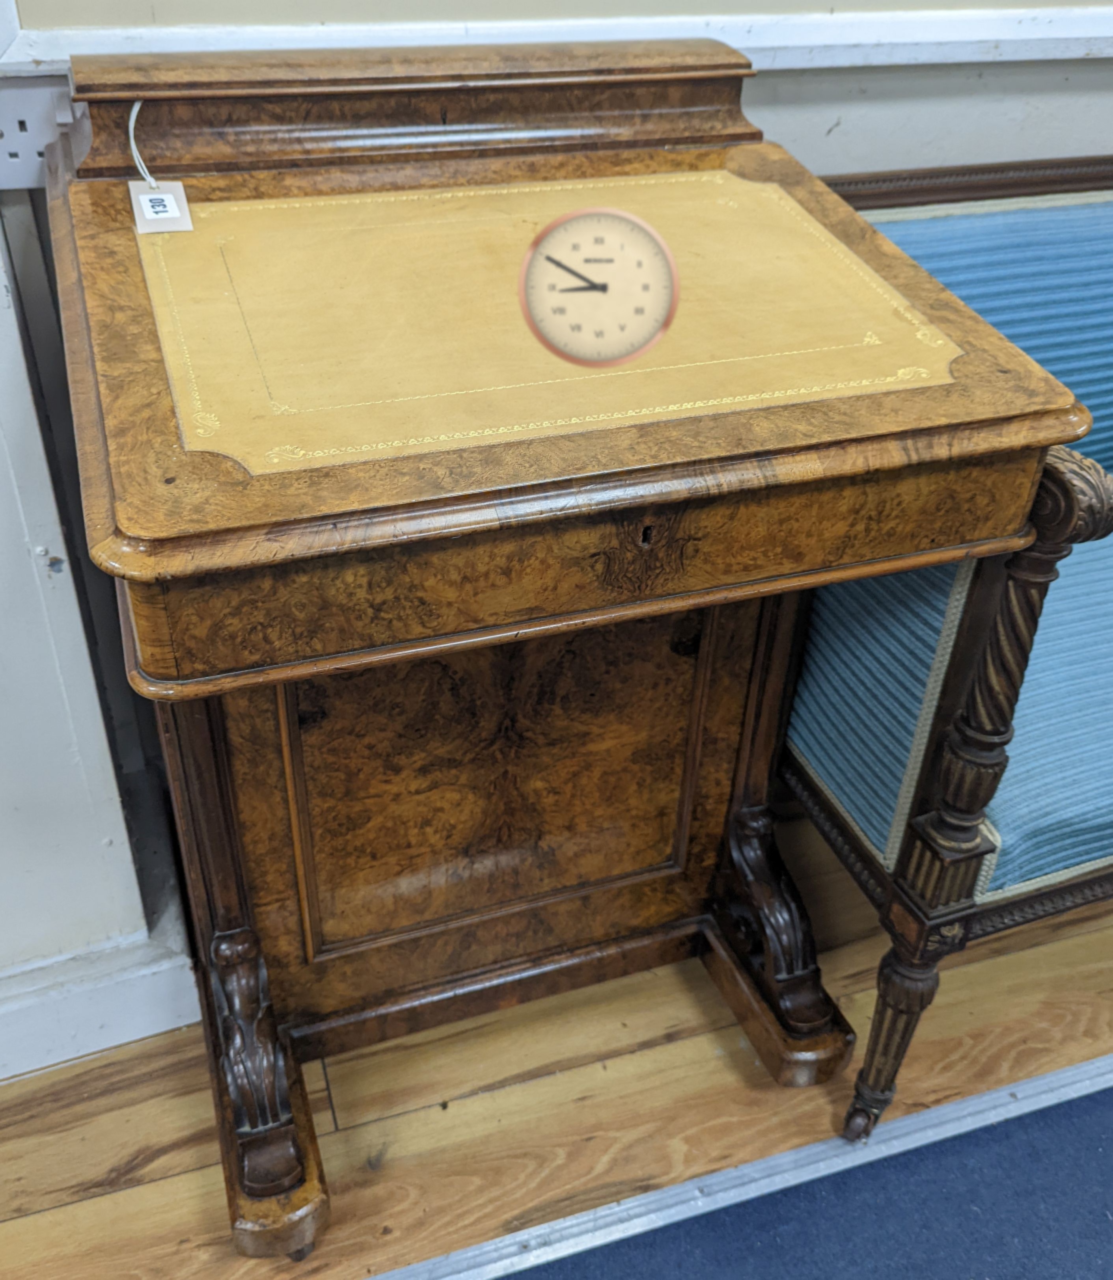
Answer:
8.50
